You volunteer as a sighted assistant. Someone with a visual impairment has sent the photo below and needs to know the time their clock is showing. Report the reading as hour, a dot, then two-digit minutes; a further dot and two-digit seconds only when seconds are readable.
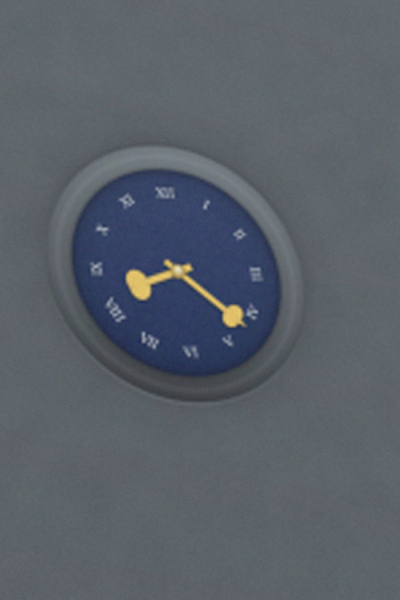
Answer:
8.22
